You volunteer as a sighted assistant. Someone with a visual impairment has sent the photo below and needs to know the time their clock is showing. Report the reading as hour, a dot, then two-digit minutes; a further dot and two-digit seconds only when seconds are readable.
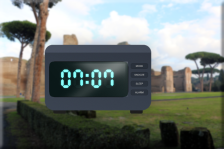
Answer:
7.07
